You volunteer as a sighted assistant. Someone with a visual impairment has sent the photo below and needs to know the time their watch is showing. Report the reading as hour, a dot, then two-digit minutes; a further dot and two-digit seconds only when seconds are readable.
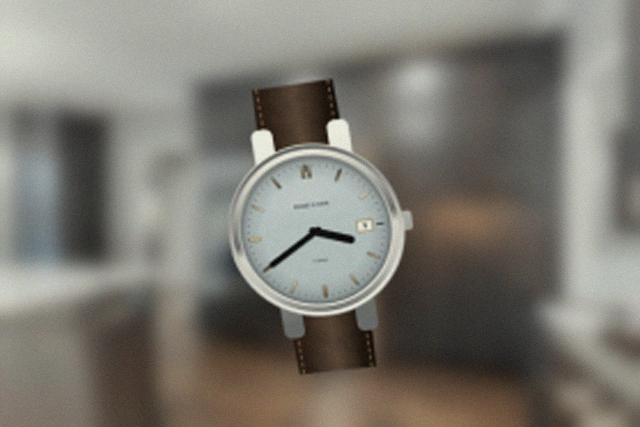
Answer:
3.40
